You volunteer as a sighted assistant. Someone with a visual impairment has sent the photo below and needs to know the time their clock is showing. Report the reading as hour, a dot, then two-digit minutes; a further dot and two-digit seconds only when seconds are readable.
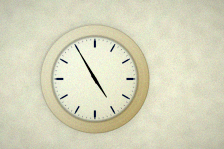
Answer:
4.55
